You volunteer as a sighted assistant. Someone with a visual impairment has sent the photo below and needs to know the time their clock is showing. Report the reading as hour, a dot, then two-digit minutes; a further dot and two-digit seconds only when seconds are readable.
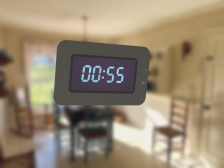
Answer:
0.55
